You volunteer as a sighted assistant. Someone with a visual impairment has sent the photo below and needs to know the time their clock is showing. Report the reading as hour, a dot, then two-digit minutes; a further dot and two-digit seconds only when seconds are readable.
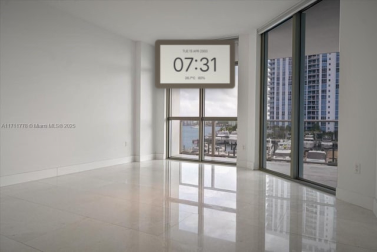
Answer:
7.31
